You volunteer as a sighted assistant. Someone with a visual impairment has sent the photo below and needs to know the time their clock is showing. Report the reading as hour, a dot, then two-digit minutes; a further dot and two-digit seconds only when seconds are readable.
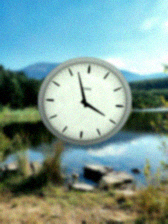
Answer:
3.57
